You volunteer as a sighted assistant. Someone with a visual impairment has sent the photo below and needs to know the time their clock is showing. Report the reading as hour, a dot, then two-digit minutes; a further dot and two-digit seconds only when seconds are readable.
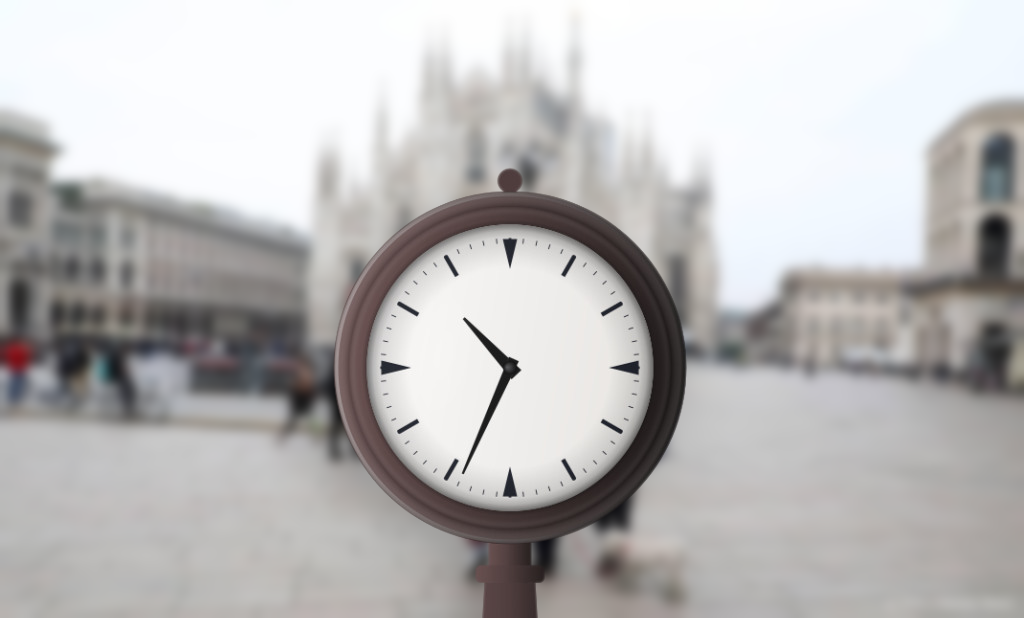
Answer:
10.34
